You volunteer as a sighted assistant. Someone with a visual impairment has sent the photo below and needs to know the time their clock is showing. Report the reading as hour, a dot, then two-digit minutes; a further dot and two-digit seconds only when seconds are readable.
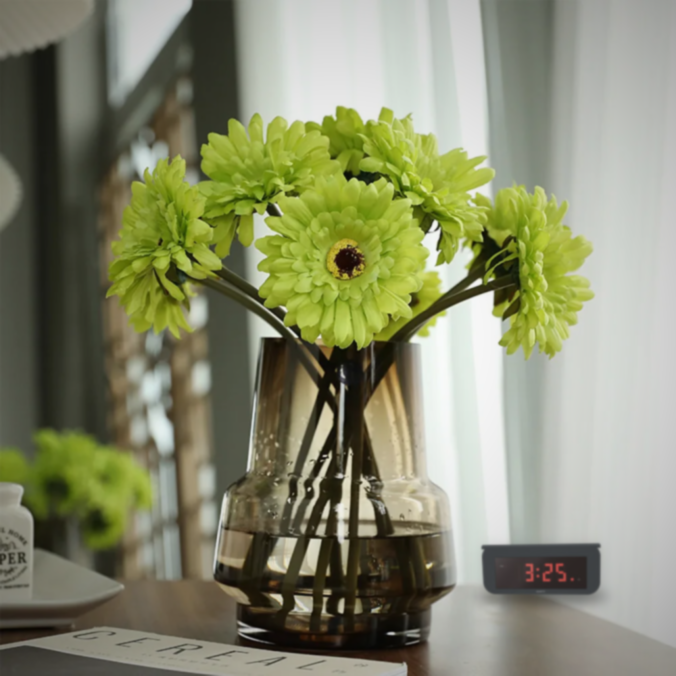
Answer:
3.25
